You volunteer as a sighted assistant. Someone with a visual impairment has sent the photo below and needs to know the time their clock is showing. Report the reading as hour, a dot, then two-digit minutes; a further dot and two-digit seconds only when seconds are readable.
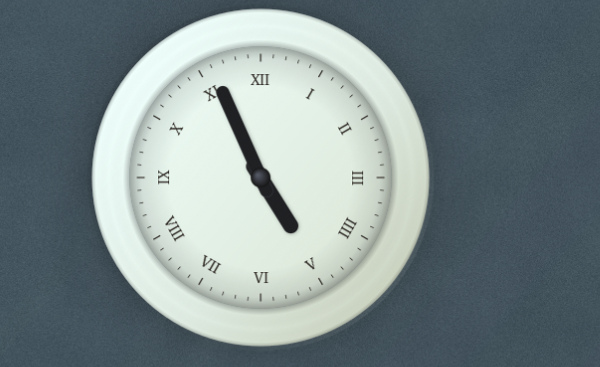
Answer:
4.56
